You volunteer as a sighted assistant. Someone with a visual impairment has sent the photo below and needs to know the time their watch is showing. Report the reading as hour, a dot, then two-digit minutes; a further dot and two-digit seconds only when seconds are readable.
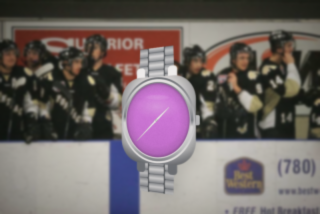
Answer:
1.38
